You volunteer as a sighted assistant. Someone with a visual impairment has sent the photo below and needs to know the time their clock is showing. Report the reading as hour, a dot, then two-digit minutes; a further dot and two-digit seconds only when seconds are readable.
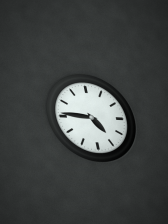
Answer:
4.46
